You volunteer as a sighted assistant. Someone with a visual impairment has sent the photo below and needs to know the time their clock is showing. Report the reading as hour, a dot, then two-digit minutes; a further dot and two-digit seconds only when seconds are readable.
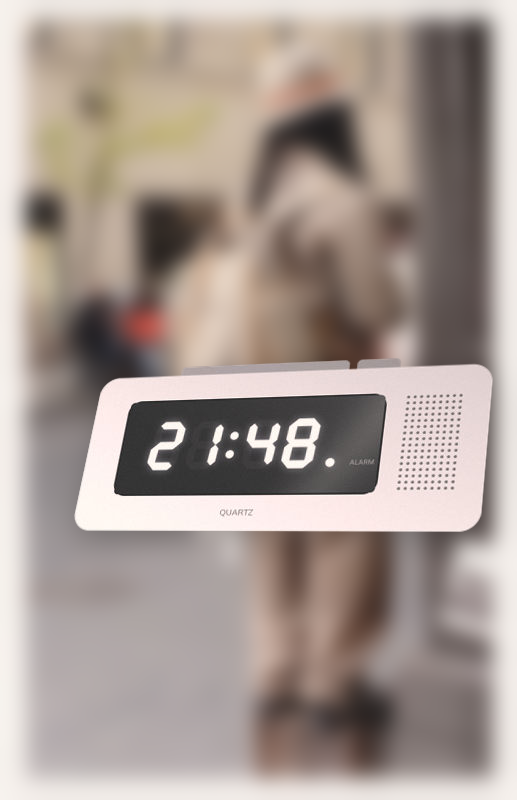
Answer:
21.48
